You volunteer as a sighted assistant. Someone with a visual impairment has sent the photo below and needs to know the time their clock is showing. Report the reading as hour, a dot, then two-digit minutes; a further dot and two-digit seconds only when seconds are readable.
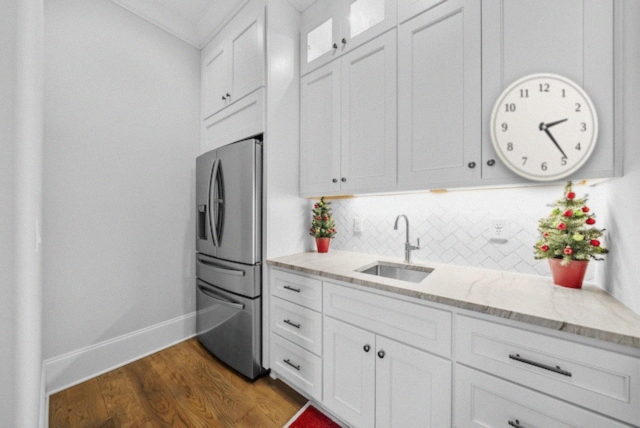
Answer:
2.24
